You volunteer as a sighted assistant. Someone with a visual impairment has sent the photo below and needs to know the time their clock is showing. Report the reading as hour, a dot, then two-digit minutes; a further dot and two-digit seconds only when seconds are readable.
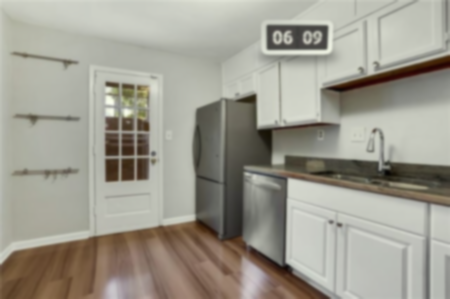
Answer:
6.09
